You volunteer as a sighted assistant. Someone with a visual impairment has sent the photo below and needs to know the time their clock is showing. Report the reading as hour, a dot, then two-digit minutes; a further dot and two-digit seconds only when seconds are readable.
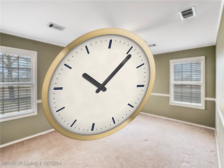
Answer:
10.06
